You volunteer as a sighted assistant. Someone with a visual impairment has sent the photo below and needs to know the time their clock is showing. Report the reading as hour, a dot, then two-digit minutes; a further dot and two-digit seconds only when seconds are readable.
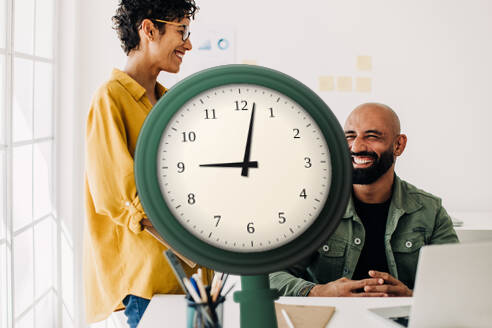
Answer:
9.02
